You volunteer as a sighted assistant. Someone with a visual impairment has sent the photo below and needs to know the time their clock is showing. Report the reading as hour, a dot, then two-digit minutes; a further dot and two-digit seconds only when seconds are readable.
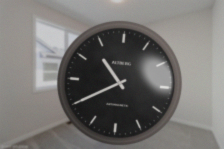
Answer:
10.40
